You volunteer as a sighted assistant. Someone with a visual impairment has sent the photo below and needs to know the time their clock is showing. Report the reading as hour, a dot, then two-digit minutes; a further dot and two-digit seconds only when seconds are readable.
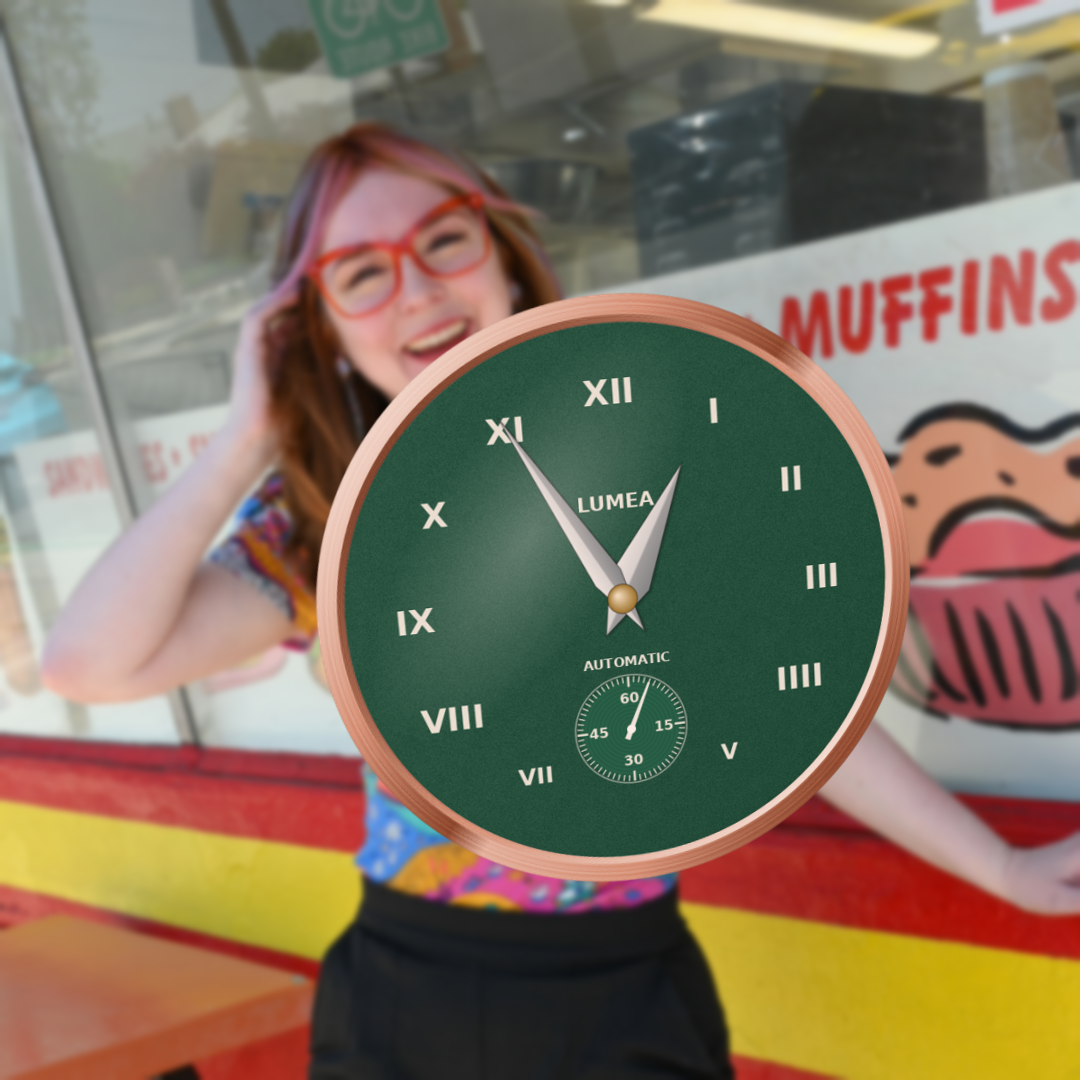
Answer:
12.55.04
